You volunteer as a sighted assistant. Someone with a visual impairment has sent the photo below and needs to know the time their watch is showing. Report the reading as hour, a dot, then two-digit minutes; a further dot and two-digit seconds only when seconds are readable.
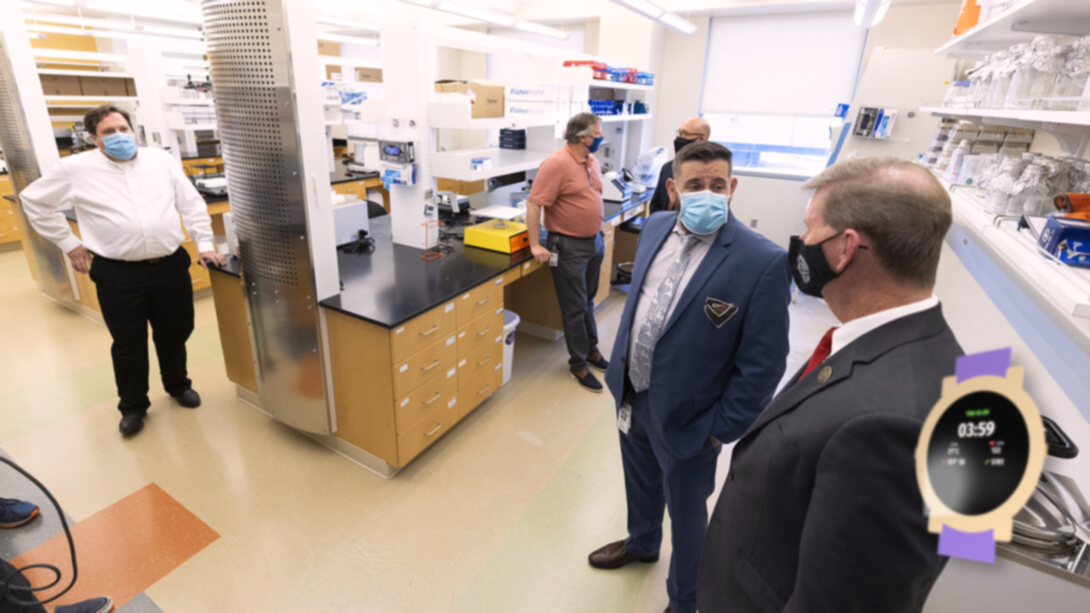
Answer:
3.59
